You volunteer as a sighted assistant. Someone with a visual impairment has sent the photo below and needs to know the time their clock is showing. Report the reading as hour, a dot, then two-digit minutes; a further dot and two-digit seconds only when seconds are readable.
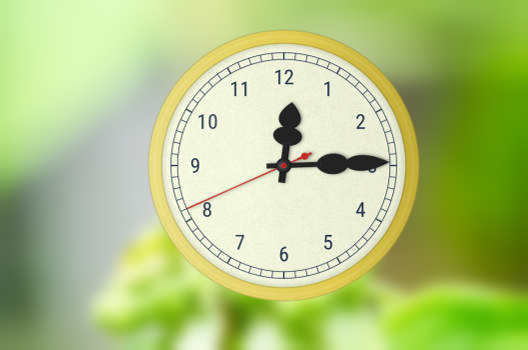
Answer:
12.14.41
